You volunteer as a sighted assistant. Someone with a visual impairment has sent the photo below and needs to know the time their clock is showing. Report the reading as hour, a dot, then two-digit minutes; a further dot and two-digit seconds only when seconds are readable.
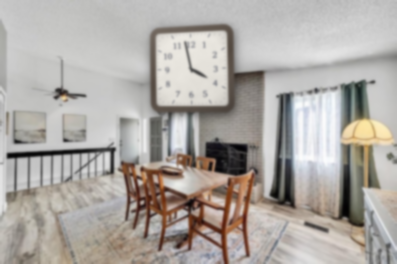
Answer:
3.58
